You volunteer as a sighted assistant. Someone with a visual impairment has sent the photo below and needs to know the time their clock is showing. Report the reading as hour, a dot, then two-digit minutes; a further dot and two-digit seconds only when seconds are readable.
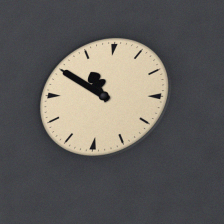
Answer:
10.50
